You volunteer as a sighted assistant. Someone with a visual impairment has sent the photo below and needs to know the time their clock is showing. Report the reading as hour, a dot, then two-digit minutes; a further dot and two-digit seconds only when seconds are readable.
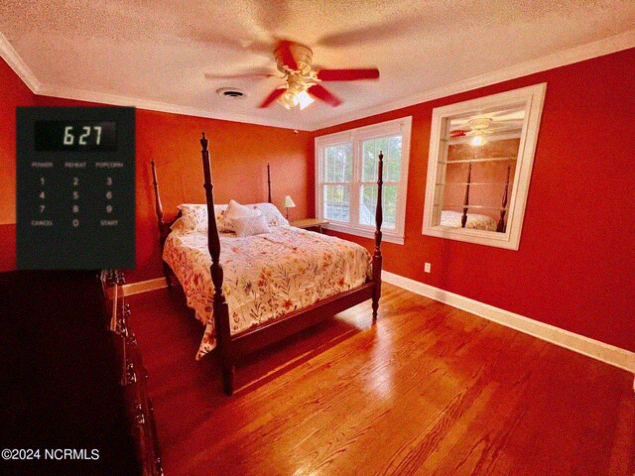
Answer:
6.27
